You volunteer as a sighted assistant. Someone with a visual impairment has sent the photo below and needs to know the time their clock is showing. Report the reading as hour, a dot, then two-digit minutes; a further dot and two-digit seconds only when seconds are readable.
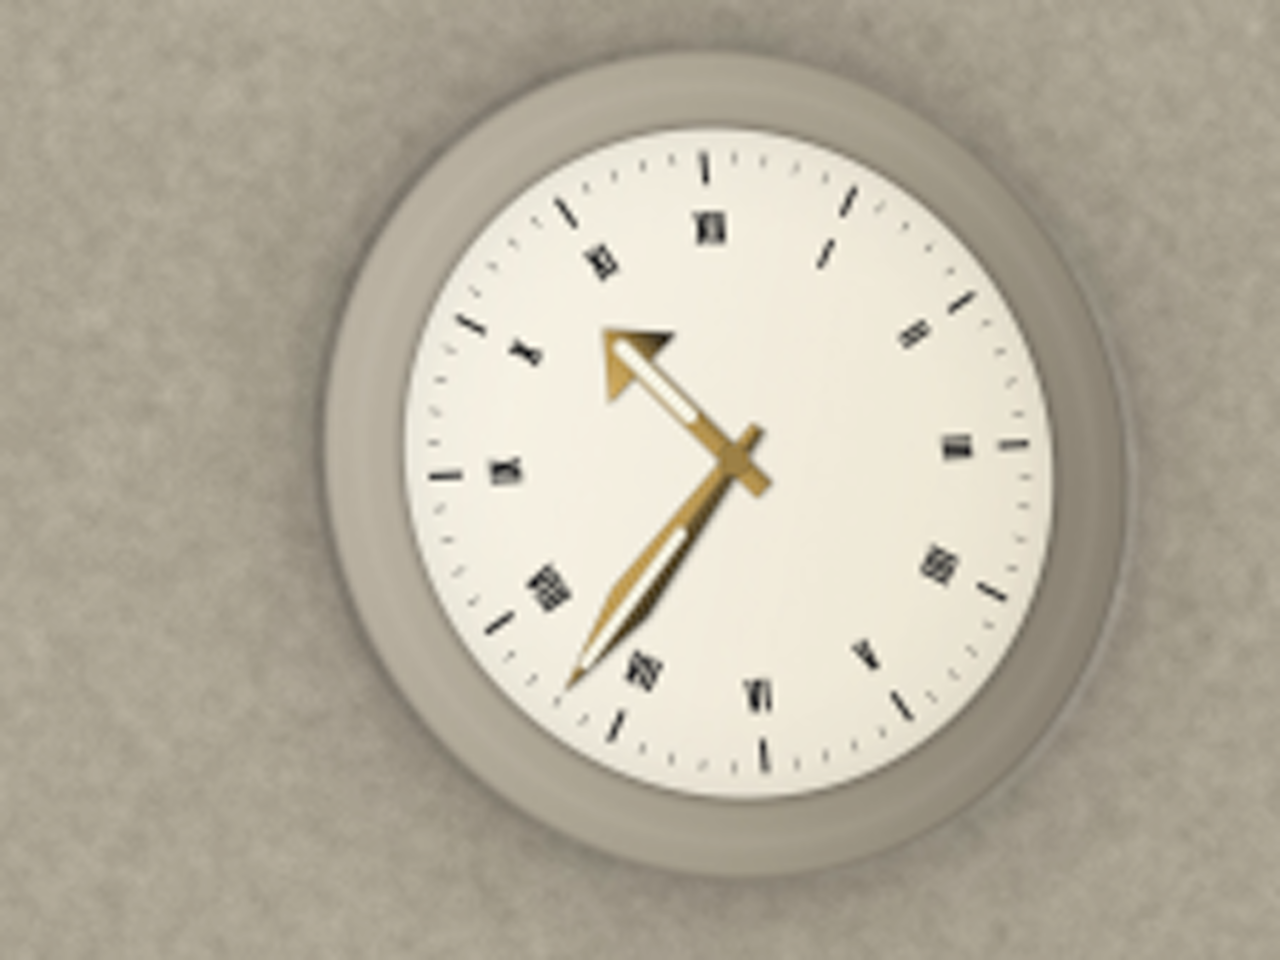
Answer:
10.37
